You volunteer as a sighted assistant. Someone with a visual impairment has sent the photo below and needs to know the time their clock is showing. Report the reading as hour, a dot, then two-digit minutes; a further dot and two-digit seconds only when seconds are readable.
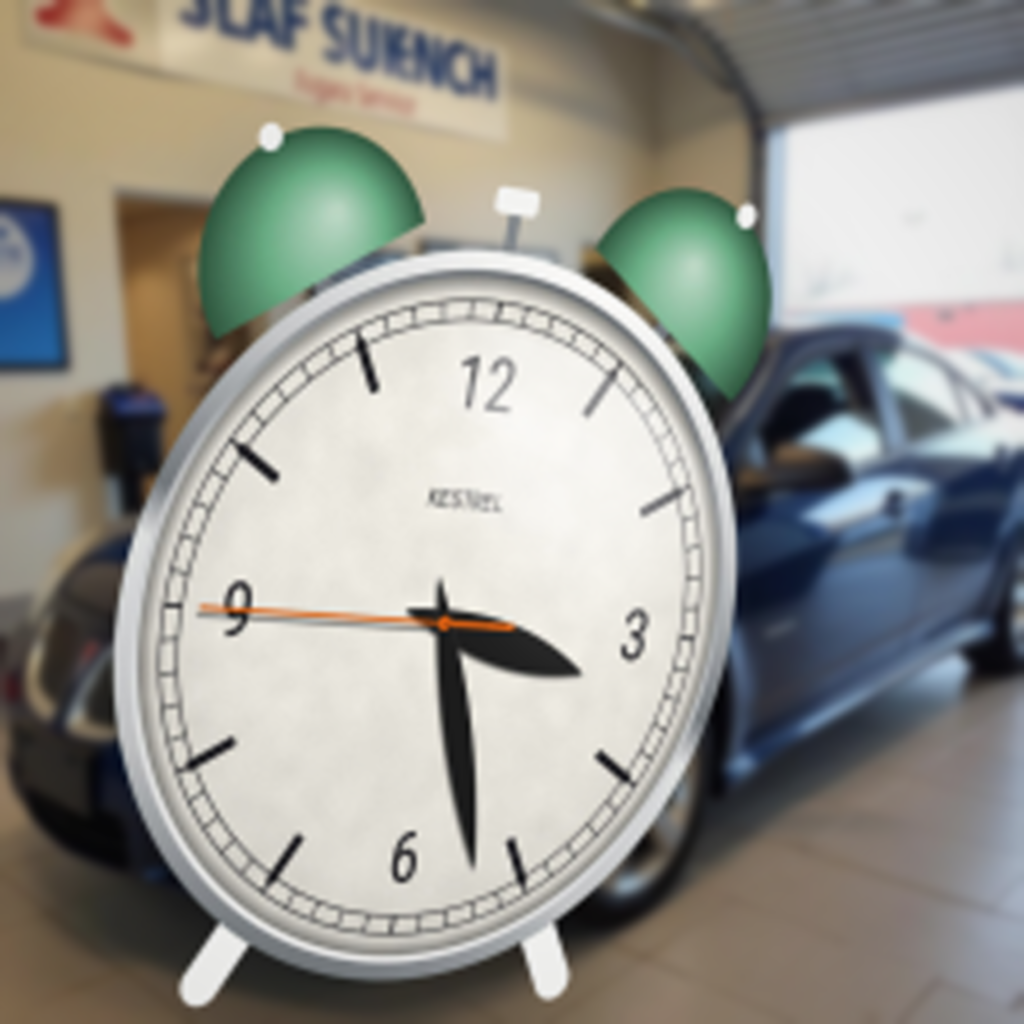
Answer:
3.26.45
